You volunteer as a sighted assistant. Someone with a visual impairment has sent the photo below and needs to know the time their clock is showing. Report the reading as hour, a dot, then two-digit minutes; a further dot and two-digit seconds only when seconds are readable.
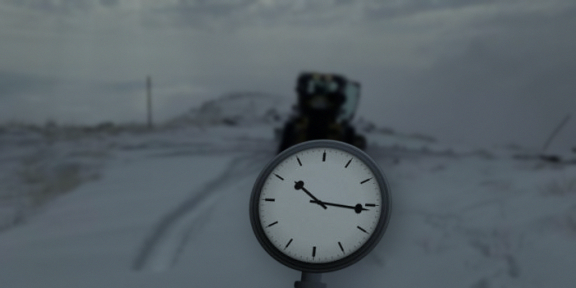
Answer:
10.16
